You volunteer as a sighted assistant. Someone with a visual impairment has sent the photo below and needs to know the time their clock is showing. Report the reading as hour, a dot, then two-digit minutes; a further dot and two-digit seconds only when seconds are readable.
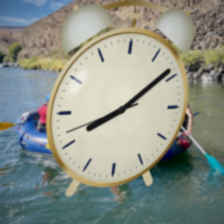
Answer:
8.08.42
